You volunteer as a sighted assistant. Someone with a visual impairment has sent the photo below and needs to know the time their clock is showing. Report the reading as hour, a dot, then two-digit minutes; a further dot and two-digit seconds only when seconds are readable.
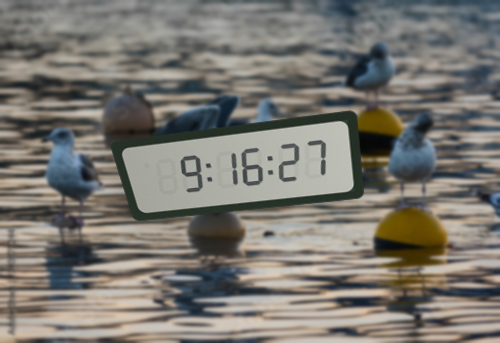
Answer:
9.16.27
